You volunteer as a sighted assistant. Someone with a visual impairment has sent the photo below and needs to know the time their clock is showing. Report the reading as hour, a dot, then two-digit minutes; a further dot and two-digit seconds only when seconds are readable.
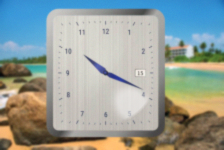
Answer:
10.19
